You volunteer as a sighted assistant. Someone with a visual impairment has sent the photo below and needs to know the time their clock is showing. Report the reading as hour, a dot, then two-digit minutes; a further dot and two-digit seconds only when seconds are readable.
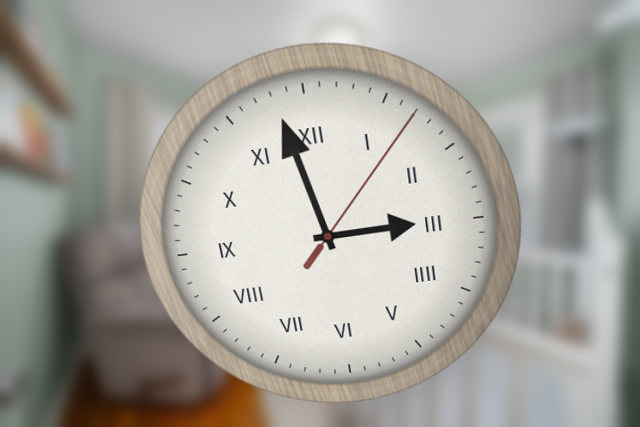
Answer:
2.58.07
